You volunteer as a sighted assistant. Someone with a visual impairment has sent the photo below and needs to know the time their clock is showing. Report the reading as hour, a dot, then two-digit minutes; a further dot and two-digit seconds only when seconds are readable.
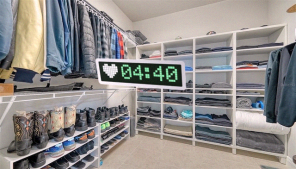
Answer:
4.40
